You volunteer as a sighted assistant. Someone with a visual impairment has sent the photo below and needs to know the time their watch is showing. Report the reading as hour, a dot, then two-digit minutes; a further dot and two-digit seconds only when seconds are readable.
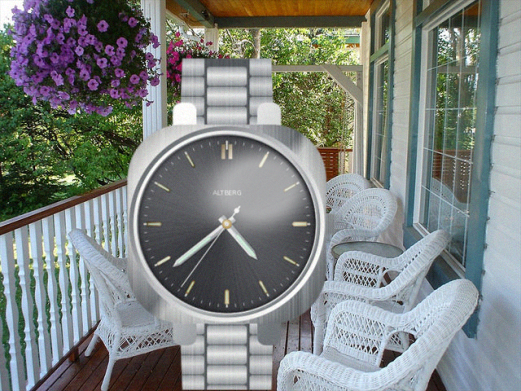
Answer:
4.38.36
